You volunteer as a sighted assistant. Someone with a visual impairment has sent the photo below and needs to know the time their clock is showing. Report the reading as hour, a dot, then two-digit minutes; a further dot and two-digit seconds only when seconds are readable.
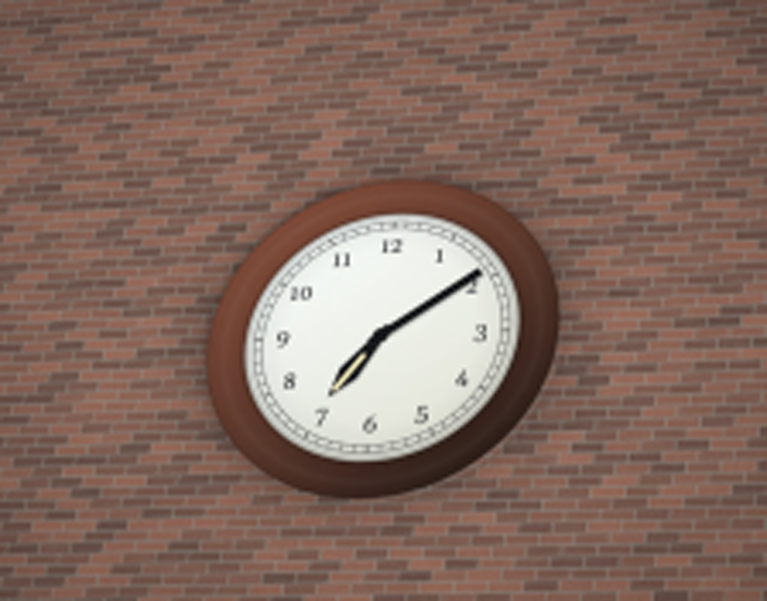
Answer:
7.09
